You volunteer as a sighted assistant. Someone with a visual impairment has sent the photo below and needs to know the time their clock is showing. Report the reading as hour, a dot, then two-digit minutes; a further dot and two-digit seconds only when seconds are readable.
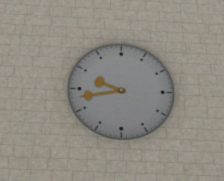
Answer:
9.43
